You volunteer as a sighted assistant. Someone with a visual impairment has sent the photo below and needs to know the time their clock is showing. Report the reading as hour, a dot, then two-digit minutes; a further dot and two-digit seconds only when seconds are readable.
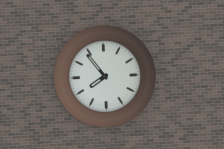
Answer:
7.54
